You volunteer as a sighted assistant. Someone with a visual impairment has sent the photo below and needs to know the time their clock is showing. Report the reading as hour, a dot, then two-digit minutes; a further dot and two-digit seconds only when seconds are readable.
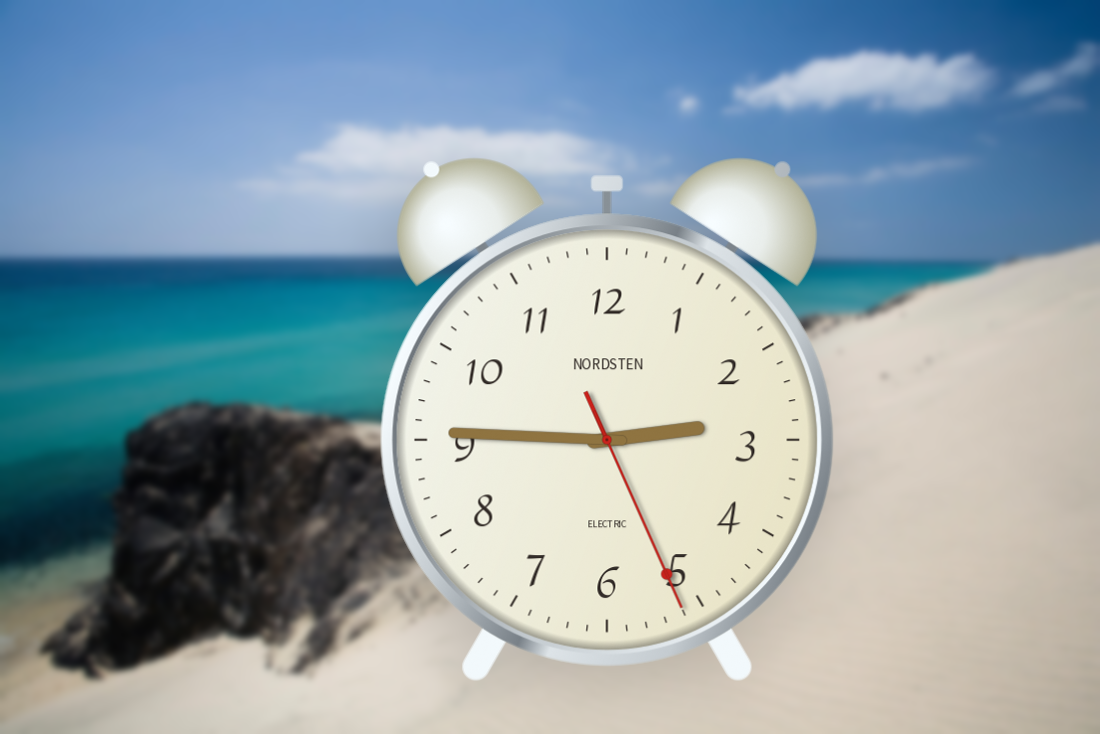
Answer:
2.45.26
